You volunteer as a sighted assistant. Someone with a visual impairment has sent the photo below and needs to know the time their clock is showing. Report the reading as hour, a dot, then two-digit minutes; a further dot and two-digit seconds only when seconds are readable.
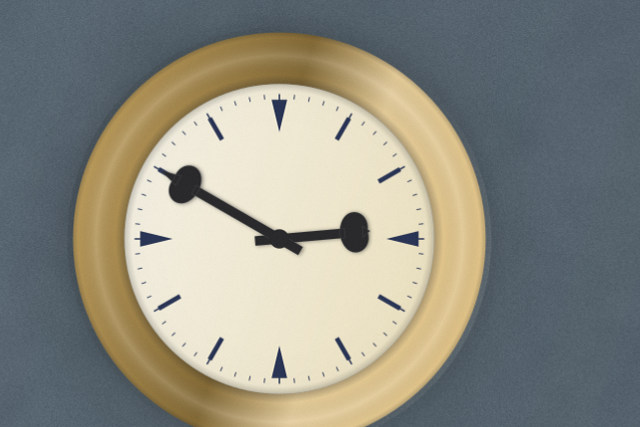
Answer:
2.50
